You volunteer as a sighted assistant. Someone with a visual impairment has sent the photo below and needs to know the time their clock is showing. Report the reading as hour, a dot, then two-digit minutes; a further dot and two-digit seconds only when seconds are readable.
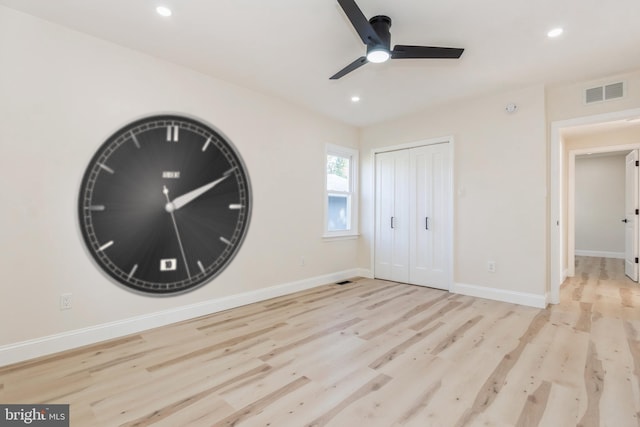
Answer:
2.10.27
